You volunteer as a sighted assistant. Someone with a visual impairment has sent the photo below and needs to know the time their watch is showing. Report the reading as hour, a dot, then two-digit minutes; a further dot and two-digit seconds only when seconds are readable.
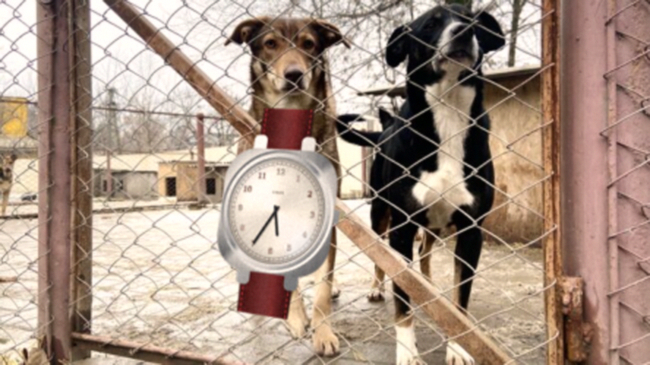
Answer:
5.35
